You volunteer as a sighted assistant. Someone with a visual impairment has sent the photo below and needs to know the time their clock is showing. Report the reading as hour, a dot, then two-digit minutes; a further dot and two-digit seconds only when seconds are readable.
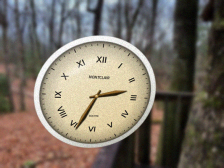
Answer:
2.34
